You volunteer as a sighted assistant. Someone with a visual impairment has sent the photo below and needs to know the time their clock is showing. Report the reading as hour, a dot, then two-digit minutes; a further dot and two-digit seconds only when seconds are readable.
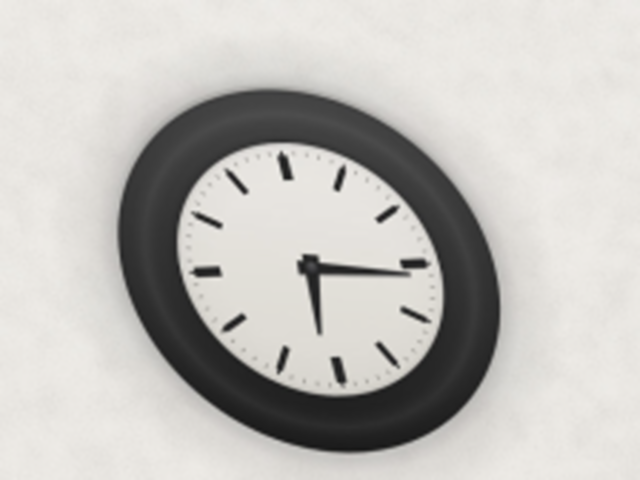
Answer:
6.16
